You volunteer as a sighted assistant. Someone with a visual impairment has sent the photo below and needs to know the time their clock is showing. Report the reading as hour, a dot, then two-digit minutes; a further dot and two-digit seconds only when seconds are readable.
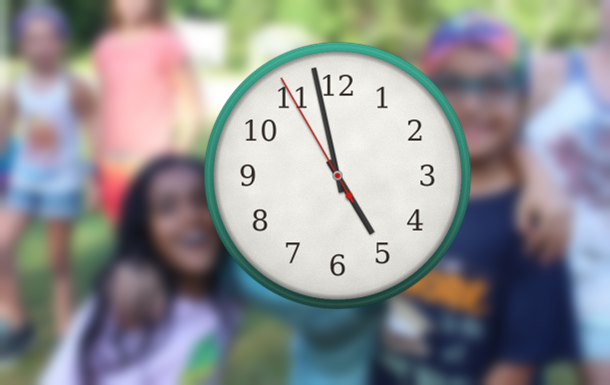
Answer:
4.57.55
